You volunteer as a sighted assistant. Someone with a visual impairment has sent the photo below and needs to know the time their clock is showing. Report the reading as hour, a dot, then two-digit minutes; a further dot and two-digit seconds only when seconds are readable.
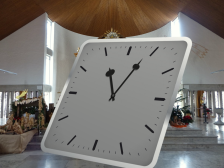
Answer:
11.04
